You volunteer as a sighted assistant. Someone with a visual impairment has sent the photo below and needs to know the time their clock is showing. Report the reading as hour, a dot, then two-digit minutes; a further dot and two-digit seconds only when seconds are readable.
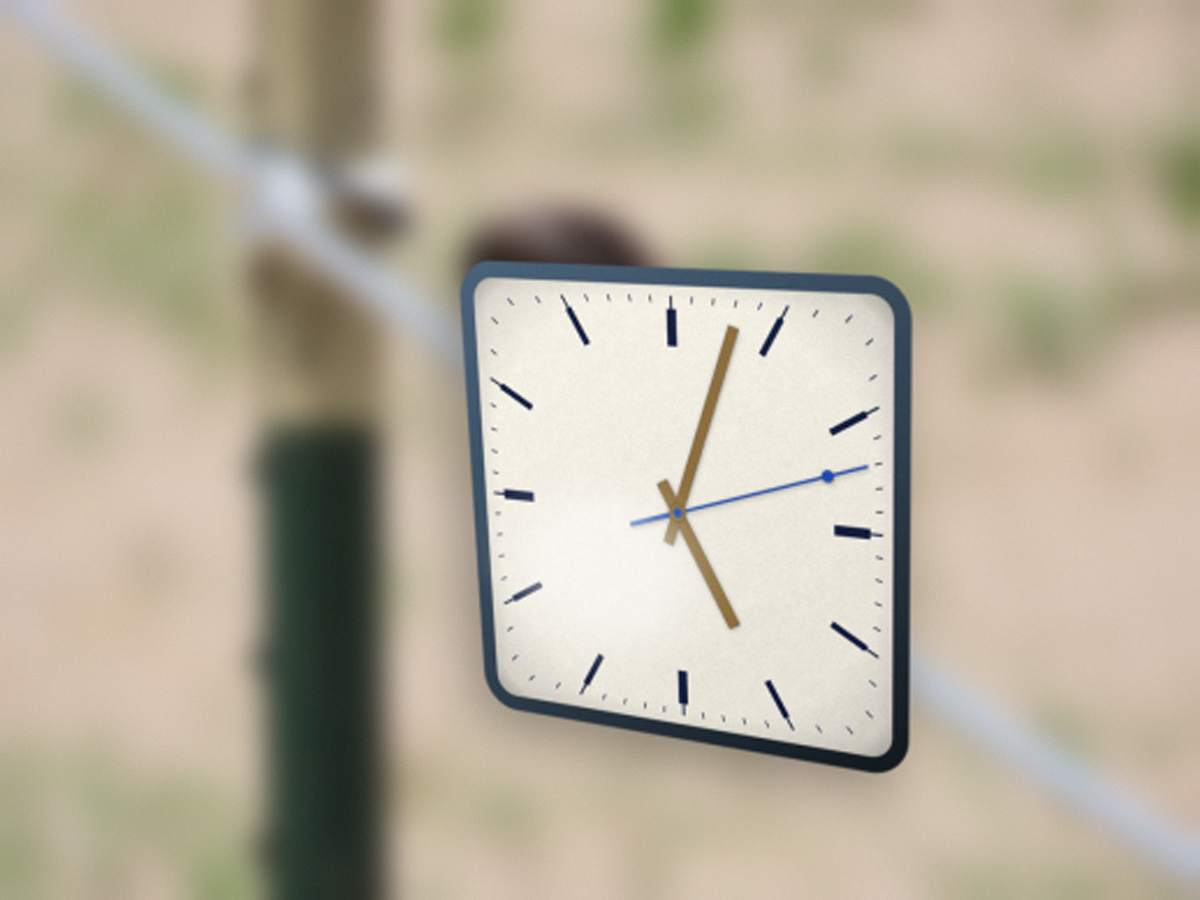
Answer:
5.03.12
